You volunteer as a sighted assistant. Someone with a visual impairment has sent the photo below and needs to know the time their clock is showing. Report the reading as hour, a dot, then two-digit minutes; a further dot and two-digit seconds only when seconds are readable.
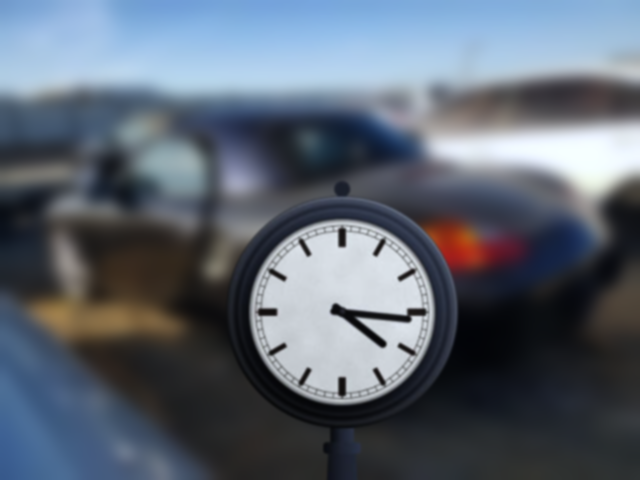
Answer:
4.16
